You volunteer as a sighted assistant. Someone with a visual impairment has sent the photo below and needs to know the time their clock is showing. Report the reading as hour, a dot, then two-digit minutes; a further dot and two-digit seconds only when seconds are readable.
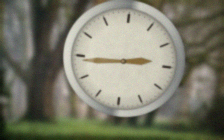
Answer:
2.44
